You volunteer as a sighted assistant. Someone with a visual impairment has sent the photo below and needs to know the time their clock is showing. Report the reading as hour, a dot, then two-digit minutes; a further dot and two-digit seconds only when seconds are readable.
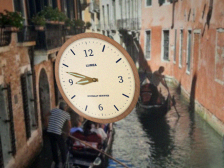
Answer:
8.48
